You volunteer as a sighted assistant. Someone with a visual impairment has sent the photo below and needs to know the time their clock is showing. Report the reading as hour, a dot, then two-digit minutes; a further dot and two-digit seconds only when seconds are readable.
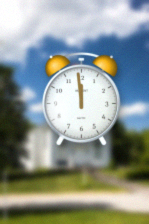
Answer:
11.59
